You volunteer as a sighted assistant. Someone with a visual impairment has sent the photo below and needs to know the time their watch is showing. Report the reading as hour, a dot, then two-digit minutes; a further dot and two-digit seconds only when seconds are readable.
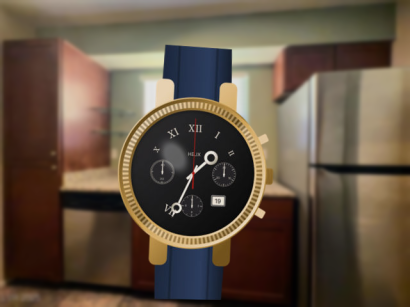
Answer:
1.34
